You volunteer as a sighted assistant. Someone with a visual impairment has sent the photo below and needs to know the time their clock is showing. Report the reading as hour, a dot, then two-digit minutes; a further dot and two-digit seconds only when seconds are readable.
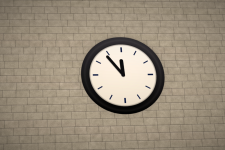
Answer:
11.54
